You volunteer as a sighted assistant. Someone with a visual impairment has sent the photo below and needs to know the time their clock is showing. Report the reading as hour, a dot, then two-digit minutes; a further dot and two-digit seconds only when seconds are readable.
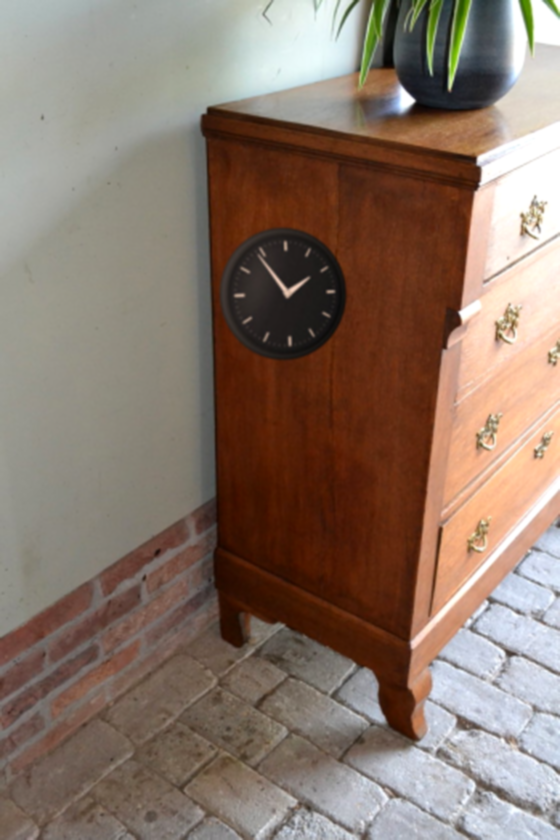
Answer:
1.54
